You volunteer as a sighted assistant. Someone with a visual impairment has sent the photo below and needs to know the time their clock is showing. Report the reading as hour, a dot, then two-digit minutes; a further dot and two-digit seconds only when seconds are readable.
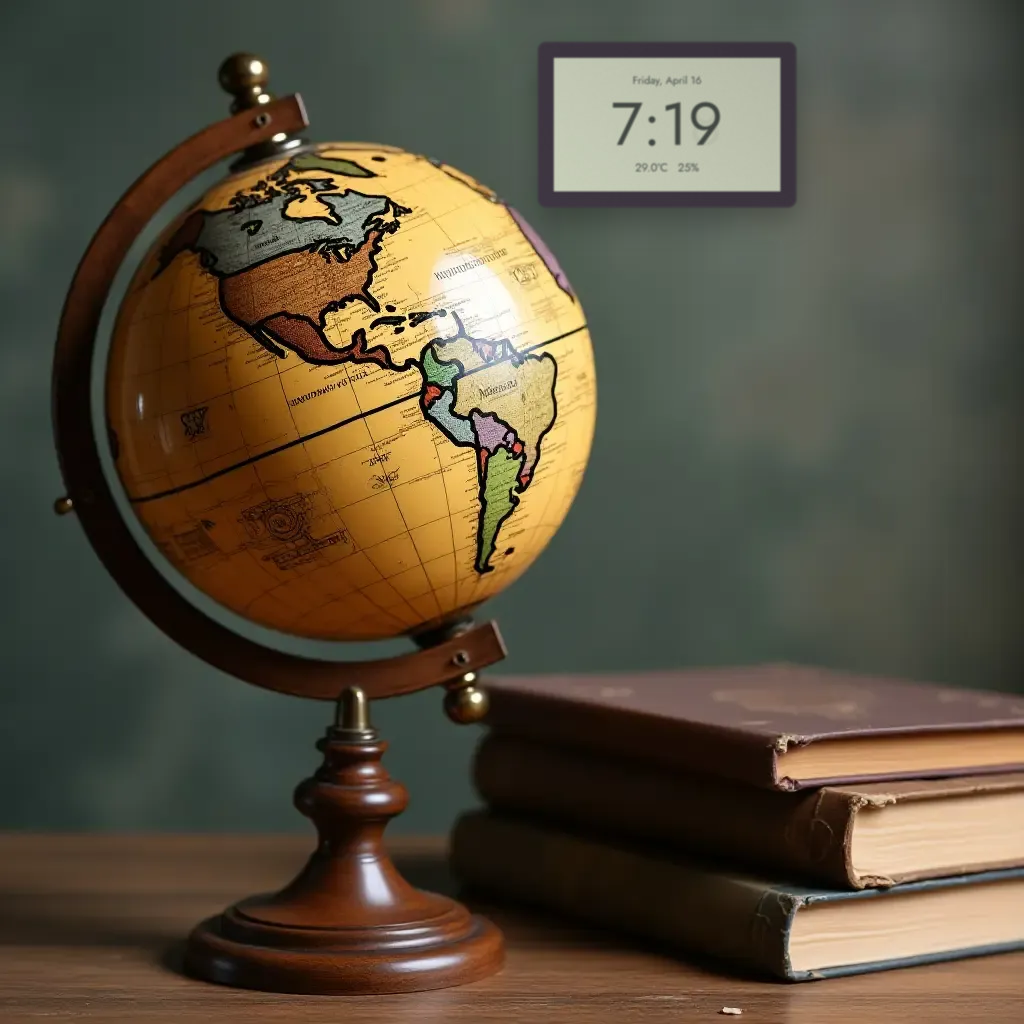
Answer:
7.19
